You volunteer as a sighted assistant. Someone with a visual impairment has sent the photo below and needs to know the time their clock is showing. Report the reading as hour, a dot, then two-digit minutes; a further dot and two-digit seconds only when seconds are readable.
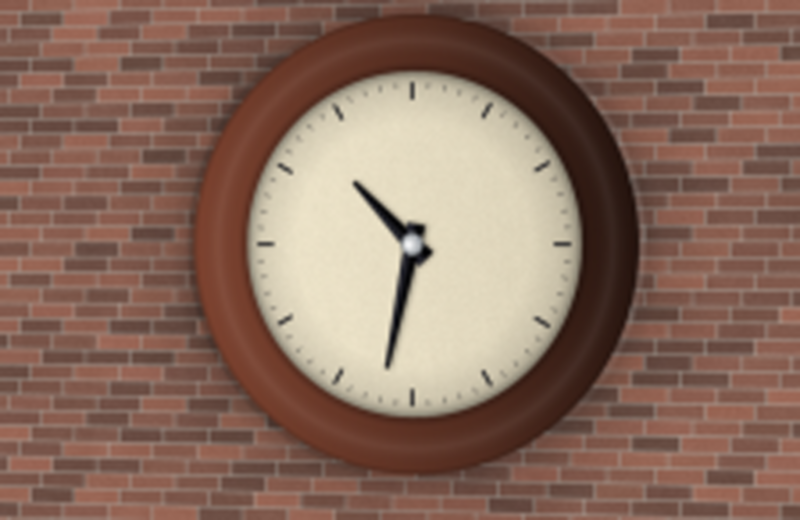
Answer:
10.32
